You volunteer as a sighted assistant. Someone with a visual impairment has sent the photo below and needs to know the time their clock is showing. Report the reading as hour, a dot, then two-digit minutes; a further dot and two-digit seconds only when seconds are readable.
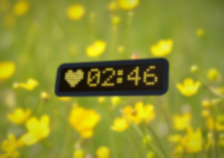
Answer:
2.46
